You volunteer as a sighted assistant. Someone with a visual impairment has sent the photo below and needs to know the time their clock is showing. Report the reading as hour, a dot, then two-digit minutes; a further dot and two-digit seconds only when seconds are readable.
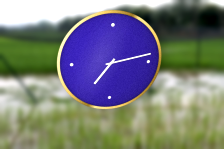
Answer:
7.13
